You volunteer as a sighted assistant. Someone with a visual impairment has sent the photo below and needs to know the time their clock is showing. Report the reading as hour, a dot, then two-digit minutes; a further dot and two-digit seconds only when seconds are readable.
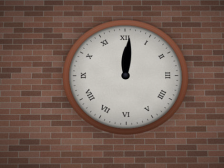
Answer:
12.01
